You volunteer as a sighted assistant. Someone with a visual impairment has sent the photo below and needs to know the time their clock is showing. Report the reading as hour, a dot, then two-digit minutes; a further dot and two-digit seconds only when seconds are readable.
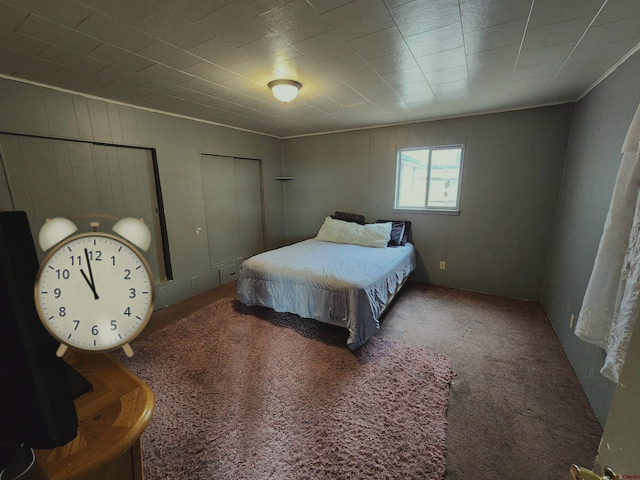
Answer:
10.58
